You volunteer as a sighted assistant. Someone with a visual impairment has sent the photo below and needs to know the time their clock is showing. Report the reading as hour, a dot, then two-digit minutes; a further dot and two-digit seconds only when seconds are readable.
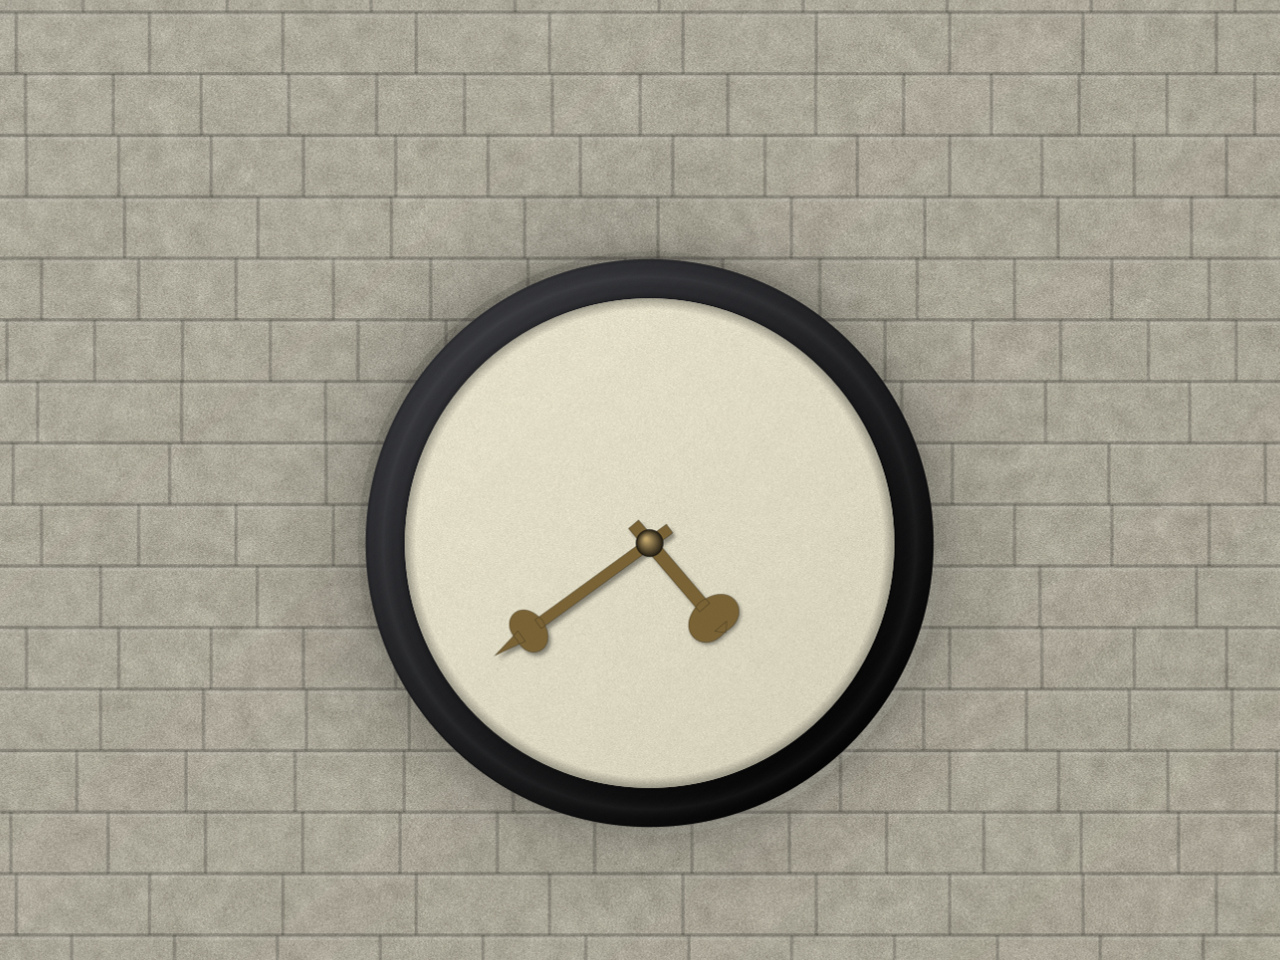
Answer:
4.39
